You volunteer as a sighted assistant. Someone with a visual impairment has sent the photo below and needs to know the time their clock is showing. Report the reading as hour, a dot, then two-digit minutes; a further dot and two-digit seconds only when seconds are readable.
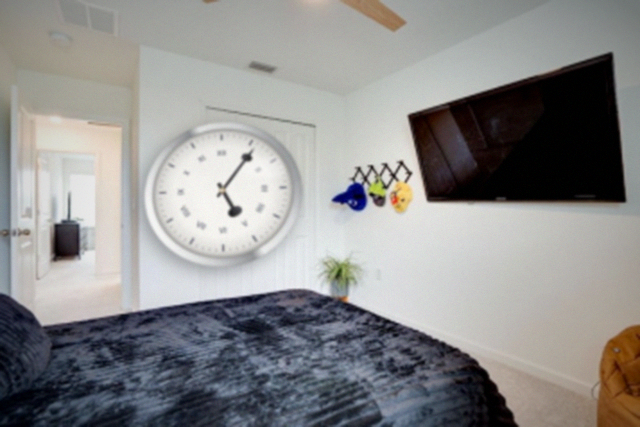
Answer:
5.06
